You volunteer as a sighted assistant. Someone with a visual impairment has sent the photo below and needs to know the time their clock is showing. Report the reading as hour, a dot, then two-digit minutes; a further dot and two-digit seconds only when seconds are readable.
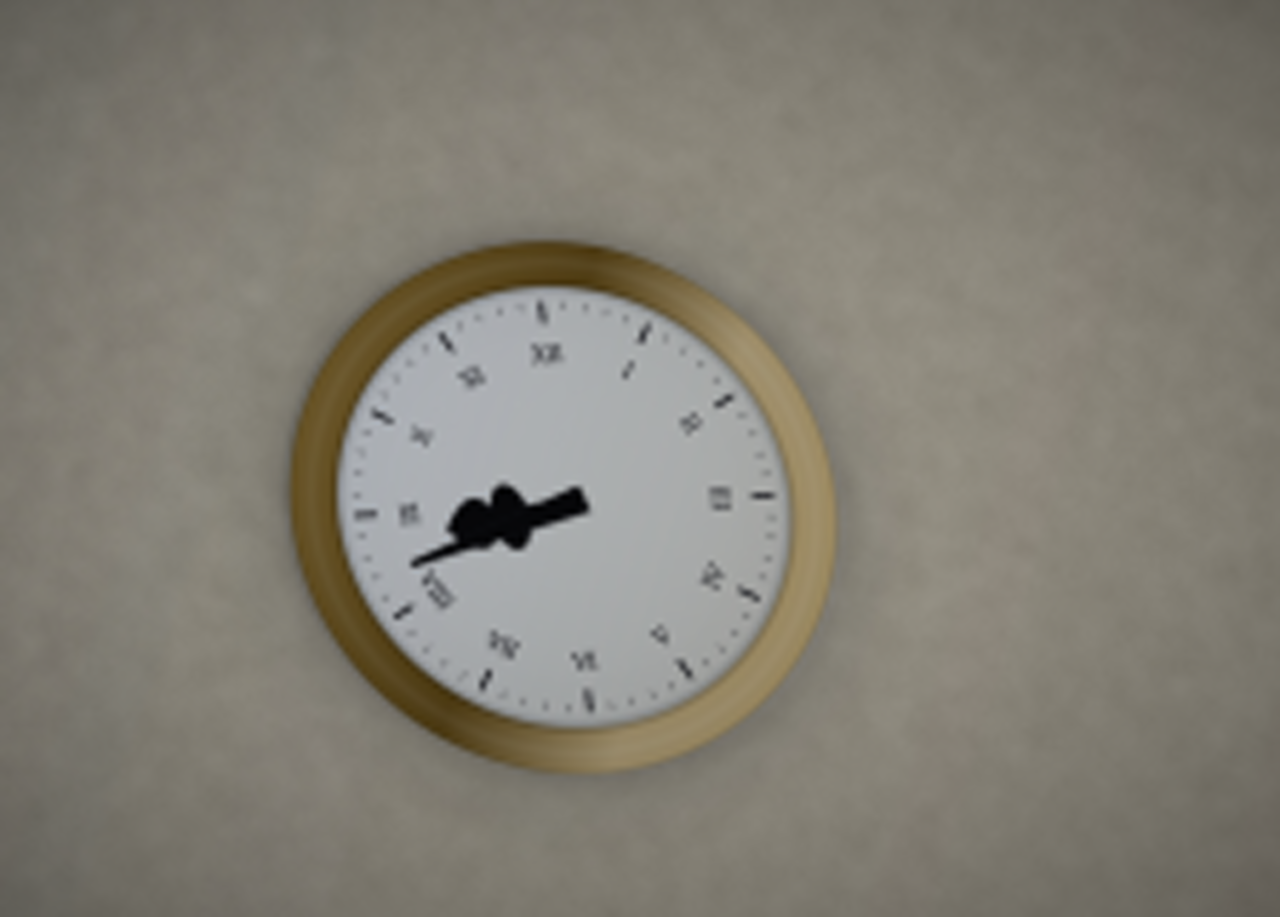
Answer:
8.42
